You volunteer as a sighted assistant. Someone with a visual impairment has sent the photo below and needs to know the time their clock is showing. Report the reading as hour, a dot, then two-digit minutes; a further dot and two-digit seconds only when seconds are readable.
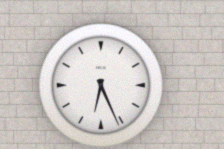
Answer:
6.26
